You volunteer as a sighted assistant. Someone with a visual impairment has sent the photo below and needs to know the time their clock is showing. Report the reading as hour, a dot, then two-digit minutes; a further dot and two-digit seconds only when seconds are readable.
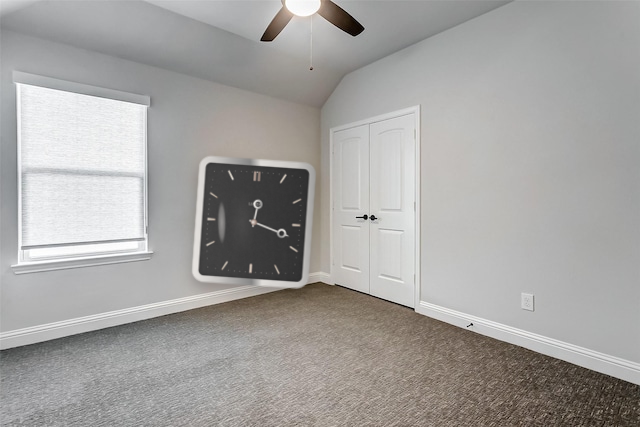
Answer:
12.18
